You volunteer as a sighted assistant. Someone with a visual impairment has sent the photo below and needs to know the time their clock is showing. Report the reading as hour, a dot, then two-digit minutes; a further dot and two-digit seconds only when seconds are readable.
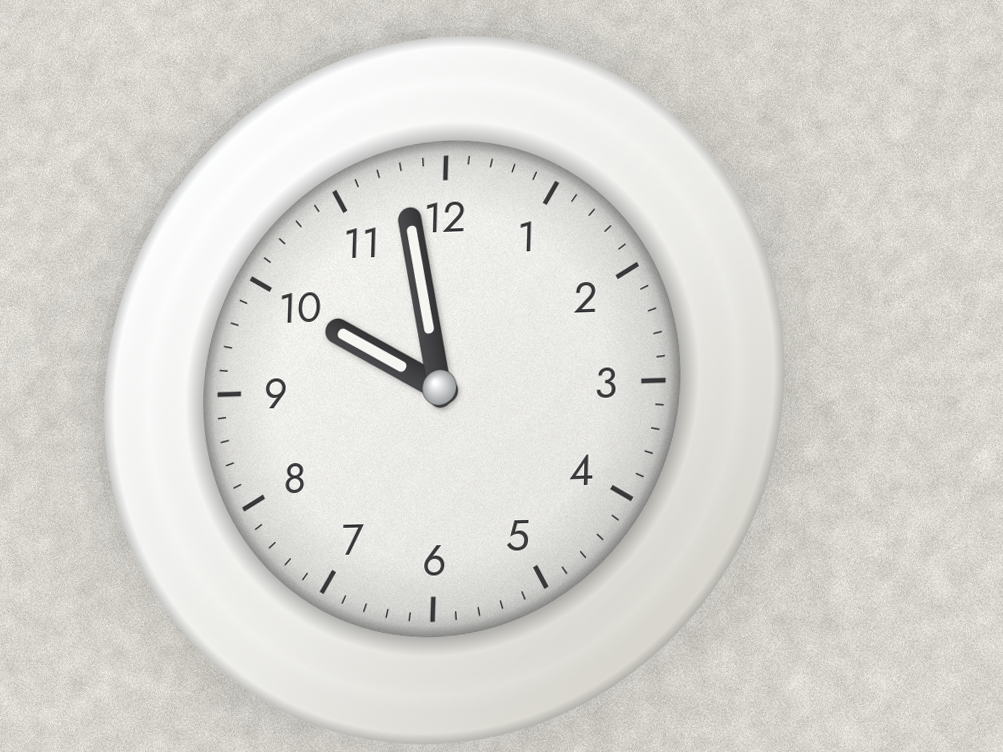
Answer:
9.58
